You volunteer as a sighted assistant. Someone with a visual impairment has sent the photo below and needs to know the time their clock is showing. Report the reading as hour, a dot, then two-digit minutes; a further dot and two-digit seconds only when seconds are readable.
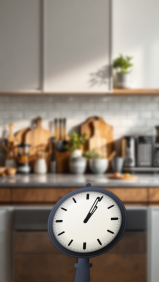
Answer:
1.04
